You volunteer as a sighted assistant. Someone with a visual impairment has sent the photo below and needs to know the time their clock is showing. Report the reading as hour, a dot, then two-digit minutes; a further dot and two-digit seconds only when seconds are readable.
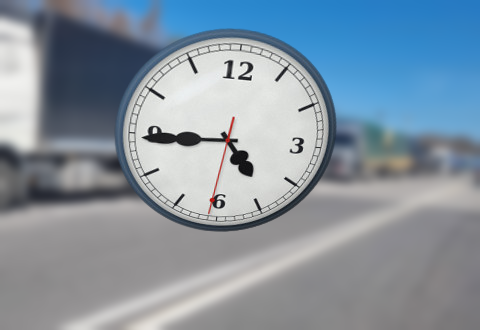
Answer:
4.44.31
